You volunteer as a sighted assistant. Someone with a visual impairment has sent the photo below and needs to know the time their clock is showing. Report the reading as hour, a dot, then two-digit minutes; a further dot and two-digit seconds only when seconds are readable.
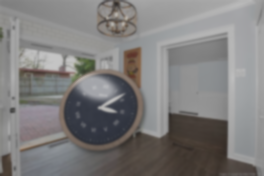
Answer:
3.08
